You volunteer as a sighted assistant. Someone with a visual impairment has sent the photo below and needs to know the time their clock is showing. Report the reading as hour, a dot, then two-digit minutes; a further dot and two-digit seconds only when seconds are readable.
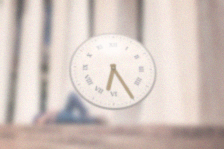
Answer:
6.25
